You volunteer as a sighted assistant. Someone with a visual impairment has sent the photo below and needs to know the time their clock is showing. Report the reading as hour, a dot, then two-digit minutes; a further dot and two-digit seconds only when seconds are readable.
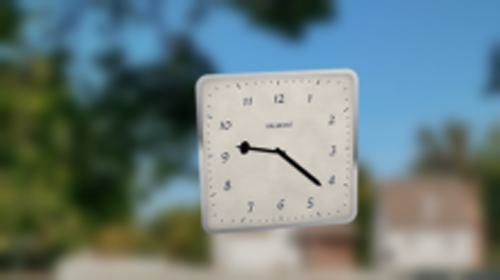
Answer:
9.22
